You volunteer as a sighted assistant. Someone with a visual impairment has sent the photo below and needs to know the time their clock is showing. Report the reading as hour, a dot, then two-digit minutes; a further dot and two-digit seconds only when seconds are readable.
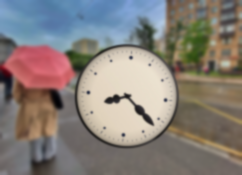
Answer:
8.22
